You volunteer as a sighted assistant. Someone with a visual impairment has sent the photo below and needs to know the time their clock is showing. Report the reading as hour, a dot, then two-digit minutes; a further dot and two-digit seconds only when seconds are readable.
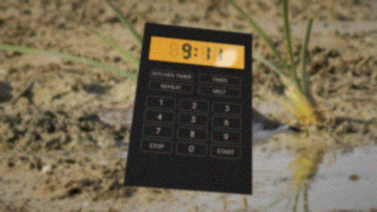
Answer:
9.11
